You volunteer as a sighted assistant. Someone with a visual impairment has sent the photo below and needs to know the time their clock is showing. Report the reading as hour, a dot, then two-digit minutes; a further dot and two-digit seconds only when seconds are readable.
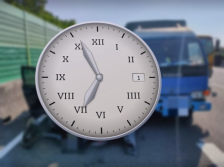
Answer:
6.56
